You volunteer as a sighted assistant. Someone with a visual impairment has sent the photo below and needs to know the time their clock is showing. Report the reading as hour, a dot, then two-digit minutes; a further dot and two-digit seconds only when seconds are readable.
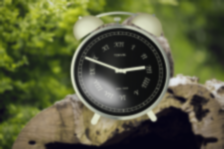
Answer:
2.49
